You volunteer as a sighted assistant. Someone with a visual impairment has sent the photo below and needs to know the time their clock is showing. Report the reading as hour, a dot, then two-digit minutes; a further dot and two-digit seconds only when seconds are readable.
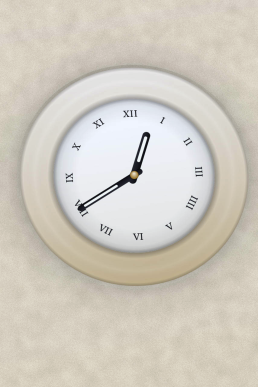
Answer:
12.40
